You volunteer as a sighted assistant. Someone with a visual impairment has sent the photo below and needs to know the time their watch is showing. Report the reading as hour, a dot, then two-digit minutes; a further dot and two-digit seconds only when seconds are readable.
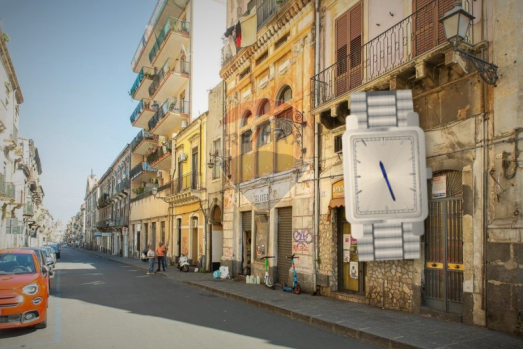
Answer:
11.27
